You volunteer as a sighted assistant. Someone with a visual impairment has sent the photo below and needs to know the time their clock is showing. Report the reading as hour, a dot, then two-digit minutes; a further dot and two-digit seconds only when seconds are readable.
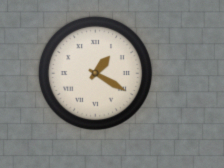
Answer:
1.20
